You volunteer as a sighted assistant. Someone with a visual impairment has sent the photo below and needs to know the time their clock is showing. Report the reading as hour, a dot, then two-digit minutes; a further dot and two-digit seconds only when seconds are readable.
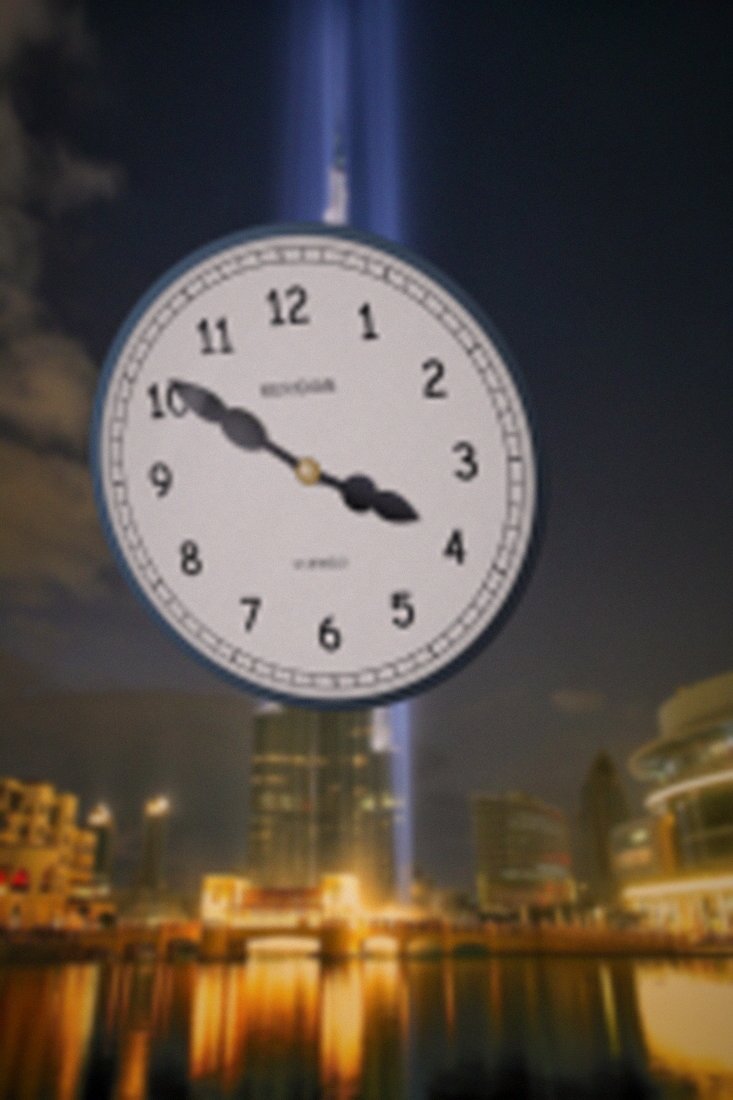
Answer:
3.51
